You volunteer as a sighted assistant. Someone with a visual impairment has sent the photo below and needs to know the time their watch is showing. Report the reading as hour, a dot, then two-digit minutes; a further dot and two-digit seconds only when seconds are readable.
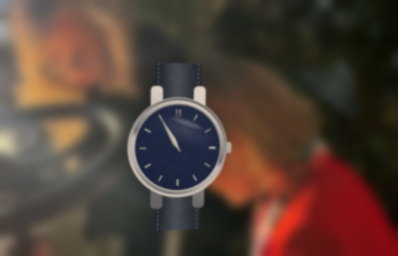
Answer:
10.55
